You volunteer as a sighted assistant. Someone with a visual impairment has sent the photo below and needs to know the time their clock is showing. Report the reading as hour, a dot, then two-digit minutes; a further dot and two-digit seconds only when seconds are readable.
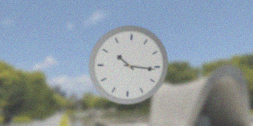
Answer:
10.16
